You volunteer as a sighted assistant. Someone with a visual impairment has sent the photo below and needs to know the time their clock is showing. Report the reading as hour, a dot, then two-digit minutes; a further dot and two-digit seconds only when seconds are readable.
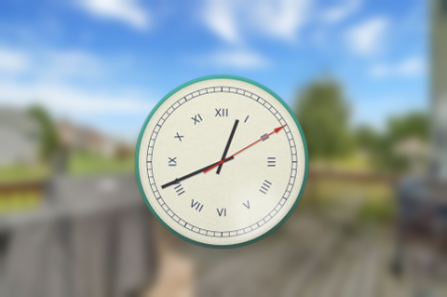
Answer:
12.41.10
